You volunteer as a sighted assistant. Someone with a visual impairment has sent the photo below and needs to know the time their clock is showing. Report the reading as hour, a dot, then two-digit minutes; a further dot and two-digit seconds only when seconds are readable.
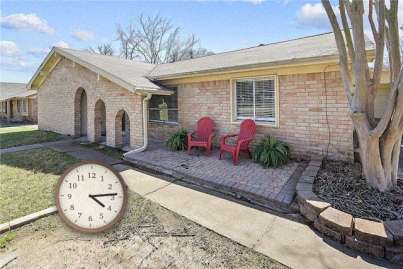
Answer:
4.14
